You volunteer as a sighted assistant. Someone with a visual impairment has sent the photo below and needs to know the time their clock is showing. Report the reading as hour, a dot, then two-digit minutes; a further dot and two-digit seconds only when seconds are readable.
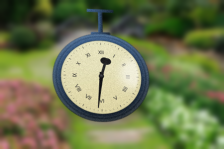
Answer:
12.31
